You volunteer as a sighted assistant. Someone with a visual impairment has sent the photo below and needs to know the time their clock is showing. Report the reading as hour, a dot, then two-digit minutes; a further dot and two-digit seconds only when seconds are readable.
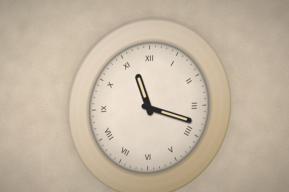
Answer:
11.18
